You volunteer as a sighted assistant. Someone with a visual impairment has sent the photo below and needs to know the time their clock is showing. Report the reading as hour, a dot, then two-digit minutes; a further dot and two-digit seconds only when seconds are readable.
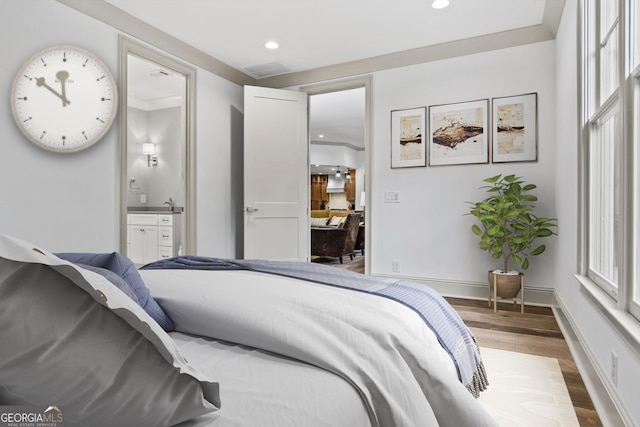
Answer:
11.51
